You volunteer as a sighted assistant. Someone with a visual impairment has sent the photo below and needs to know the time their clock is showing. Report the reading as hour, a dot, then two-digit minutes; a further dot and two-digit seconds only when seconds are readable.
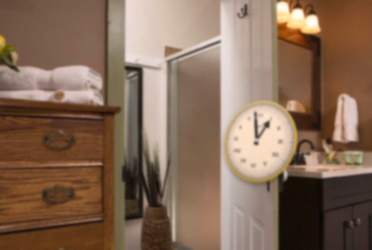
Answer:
12.58
